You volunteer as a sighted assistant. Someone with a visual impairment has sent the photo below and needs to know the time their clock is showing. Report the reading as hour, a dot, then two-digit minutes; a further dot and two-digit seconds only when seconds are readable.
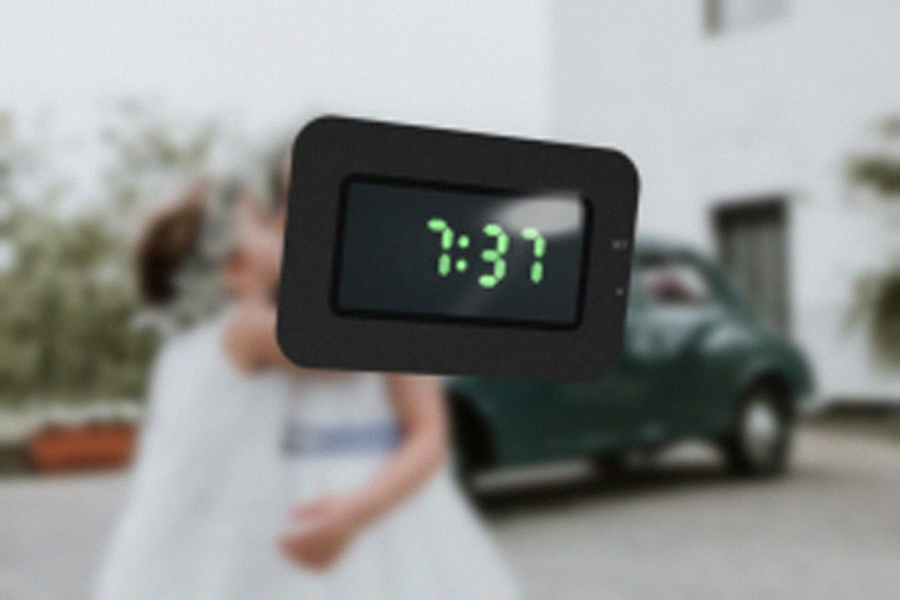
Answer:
7.37
